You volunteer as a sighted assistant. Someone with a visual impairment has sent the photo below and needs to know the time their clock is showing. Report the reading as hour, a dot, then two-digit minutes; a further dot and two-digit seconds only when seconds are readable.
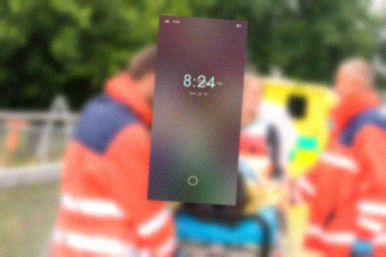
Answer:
8.24
